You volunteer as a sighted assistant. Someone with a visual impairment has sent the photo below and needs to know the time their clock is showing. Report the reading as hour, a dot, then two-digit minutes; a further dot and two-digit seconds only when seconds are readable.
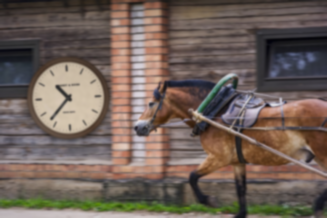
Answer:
10.37
